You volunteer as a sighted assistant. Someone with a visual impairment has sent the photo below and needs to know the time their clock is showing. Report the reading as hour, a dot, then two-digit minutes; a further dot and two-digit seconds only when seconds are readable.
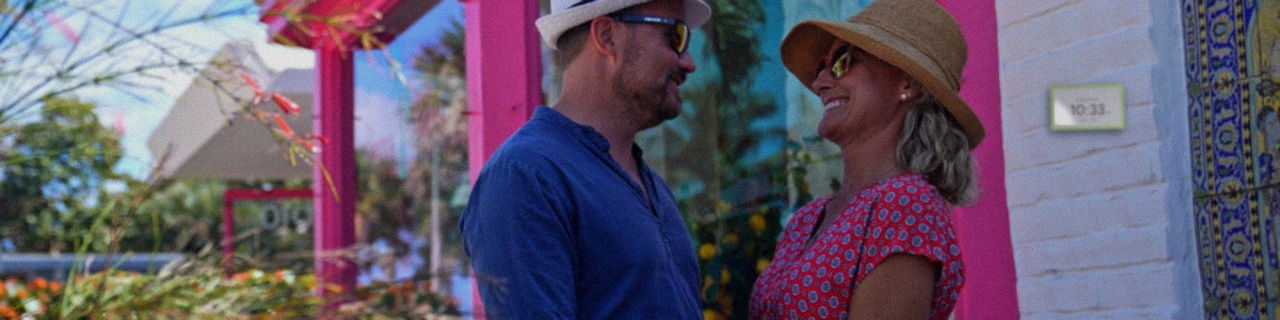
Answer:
10.33
